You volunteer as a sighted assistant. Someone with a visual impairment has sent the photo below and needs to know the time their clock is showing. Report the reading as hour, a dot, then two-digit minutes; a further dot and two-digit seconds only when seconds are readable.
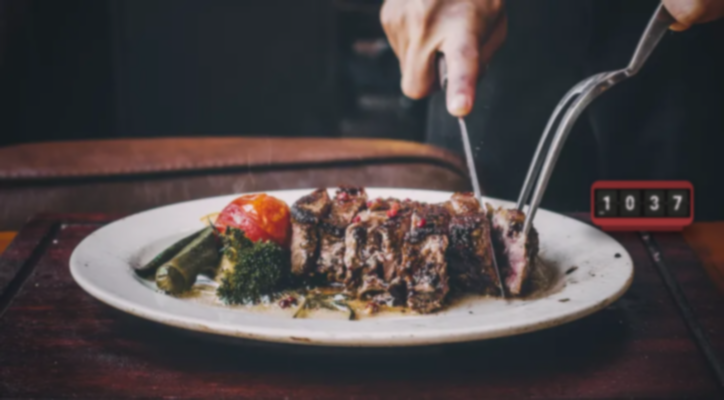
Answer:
10.37
